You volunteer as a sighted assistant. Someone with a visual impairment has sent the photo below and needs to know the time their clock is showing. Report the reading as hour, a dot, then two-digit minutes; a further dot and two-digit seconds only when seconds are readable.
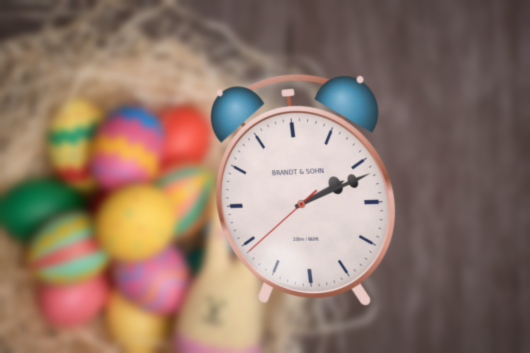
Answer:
2.11.39
